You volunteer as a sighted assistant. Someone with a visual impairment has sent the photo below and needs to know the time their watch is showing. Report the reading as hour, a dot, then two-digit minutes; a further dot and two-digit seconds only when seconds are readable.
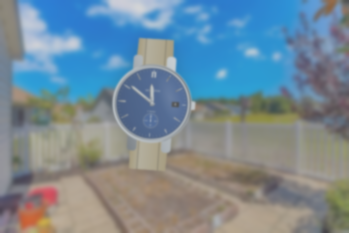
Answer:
11.51
